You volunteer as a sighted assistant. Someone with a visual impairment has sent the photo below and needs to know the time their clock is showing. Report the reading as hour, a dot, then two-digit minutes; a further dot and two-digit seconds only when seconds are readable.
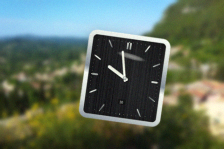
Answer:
9.58
